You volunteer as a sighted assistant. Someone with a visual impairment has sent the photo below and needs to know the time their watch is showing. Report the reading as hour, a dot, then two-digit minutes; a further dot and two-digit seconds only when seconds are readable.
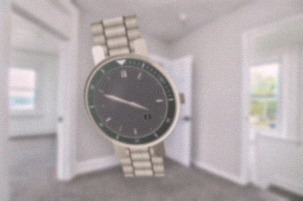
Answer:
3.49
